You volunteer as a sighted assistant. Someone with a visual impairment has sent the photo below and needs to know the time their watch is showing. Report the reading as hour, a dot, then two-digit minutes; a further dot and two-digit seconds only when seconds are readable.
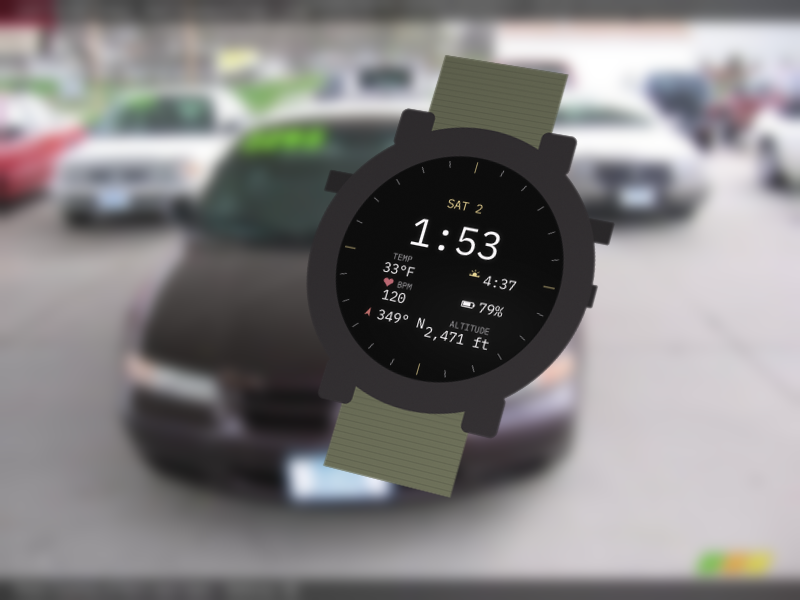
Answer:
1.53
